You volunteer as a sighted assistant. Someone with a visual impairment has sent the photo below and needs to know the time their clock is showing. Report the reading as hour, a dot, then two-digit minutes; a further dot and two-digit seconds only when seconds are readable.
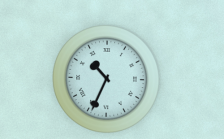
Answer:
10.34
